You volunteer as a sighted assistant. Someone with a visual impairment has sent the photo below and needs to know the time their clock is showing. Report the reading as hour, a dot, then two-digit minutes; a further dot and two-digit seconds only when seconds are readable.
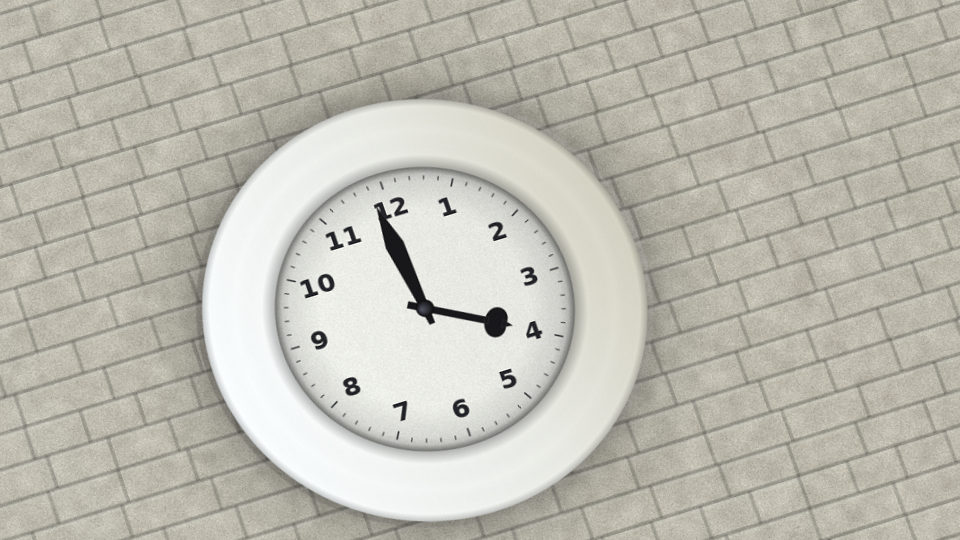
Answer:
3.59
